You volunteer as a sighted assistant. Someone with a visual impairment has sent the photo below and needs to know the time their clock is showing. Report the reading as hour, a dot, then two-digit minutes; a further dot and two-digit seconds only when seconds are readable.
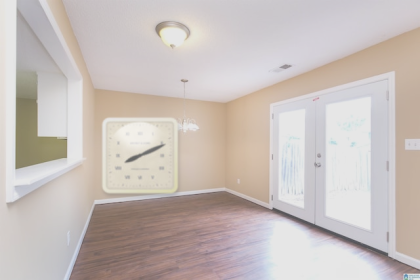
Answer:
8.11
